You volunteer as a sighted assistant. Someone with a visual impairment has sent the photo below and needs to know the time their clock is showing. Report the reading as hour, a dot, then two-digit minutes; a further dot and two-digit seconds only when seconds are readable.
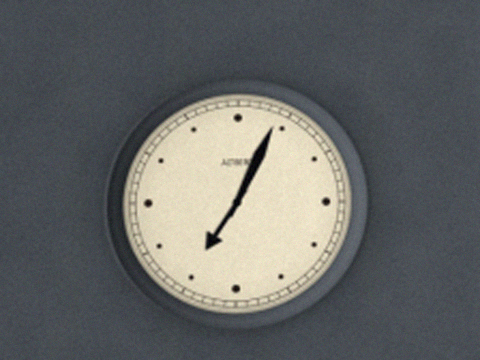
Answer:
7.04
